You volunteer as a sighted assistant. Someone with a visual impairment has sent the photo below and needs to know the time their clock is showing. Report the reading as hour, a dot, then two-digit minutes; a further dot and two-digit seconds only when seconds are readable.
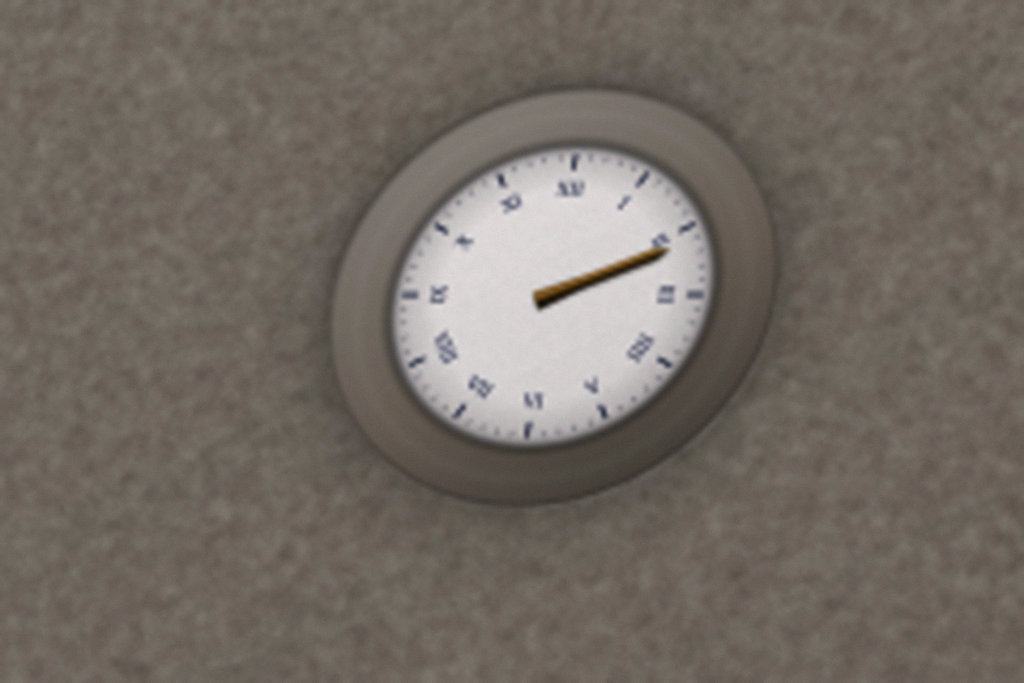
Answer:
2.11
